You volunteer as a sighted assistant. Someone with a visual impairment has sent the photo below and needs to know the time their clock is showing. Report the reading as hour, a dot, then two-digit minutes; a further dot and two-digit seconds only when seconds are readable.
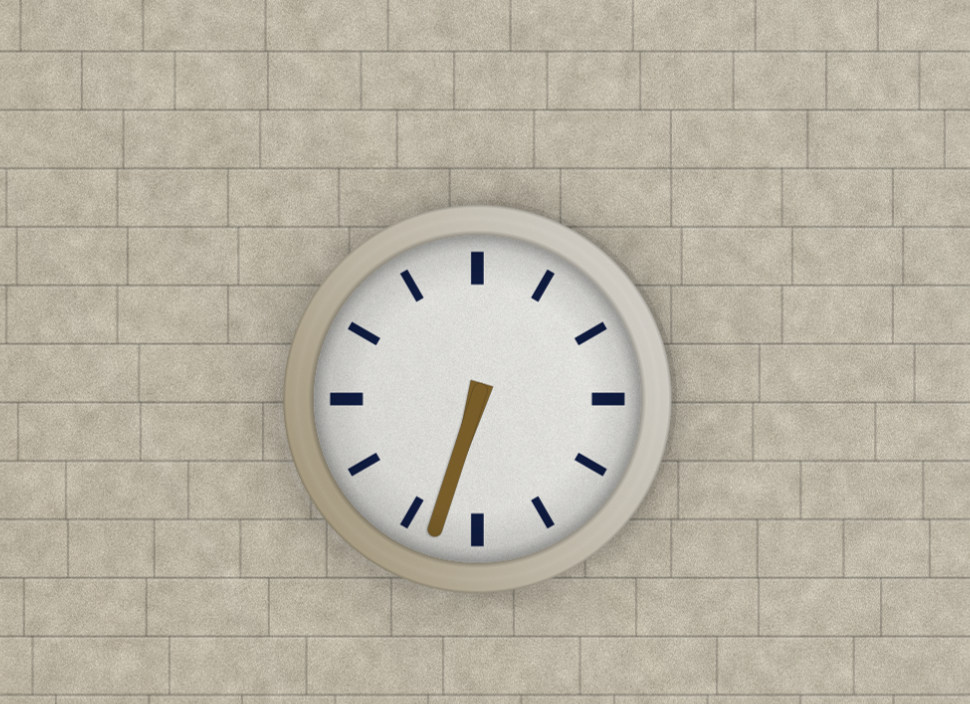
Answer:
6.33
